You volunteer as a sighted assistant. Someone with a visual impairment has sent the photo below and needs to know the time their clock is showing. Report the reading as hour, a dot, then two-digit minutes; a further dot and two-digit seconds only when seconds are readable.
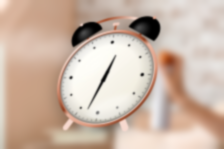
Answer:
12.33
